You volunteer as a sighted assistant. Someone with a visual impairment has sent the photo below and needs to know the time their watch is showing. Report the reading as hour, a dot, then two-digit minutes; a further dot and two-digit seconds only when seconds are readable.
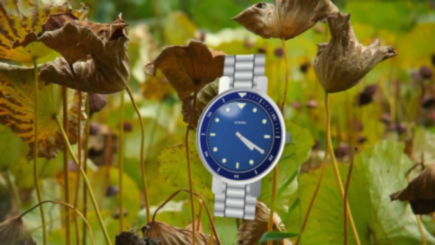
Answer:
4.20
